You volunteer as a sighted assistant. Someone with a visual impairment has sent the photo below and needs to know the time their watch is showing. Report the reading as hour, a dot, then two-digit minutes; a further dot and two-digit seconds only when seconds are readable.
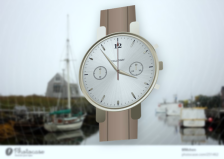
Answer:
3.54
